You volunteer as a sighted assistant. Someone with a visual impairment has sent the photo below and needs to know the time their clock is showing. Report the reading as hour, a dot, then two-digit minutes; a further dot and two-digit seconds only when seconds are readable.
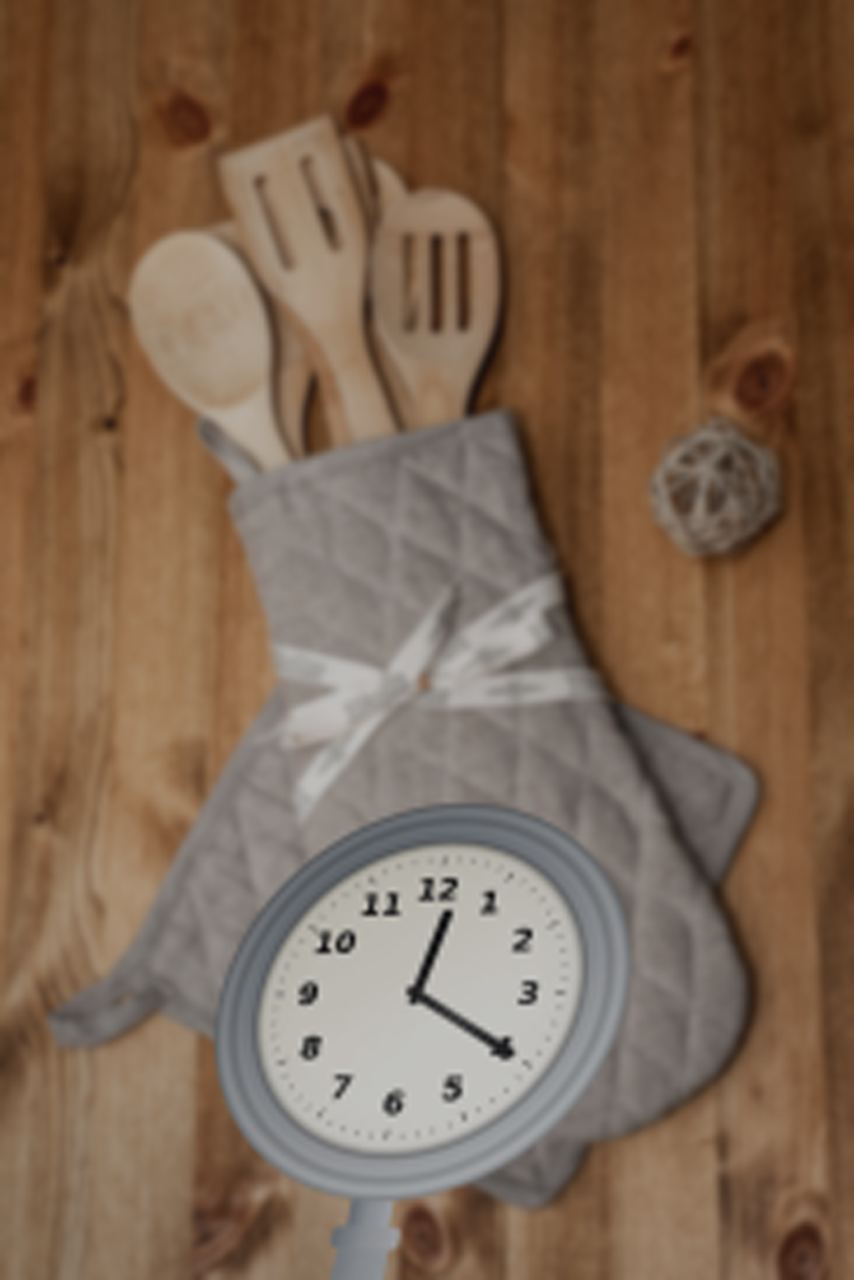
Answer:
12.20
